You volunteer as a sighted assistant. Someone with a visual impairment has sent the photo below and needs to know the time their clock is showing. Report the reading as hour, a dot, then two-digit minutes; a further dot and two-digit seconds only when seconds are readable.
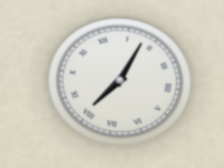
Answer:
8.08
